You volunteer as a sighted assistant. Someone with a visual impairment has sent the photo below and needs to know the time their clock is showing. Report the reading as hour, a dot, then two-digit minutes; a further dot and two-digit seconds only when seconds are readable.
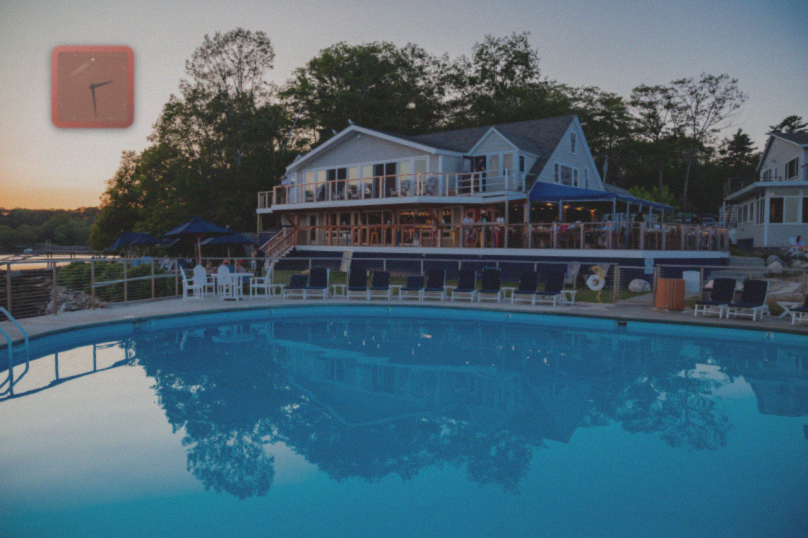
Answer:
2.29
